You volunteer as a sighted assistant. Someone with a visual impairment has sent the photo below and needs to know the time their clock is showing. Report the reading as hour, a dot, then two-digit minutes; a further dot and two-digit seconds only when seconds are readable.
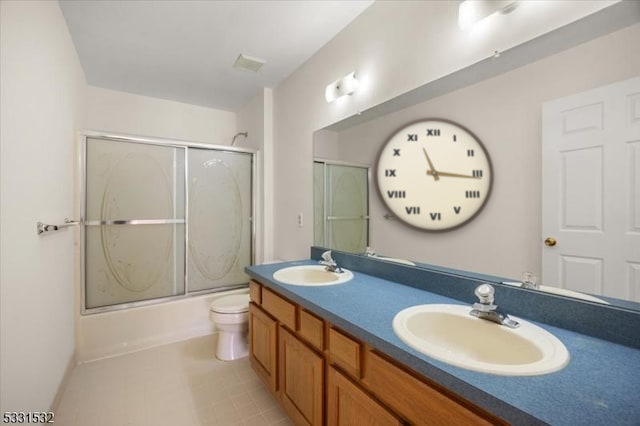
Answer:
11.16
